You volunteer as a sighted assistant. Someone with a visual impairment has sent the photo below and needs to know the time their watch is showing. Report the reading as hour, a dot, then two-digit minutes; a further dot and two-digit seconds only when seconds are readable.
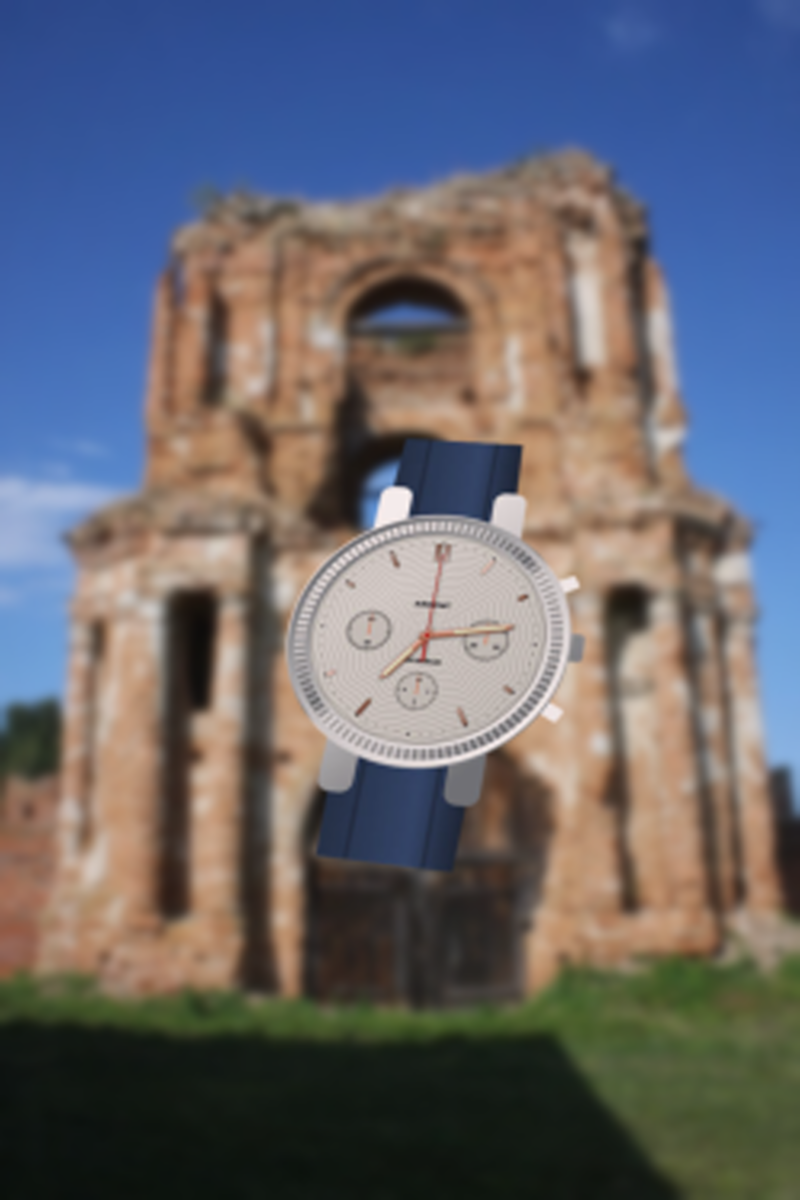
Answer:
7.13
